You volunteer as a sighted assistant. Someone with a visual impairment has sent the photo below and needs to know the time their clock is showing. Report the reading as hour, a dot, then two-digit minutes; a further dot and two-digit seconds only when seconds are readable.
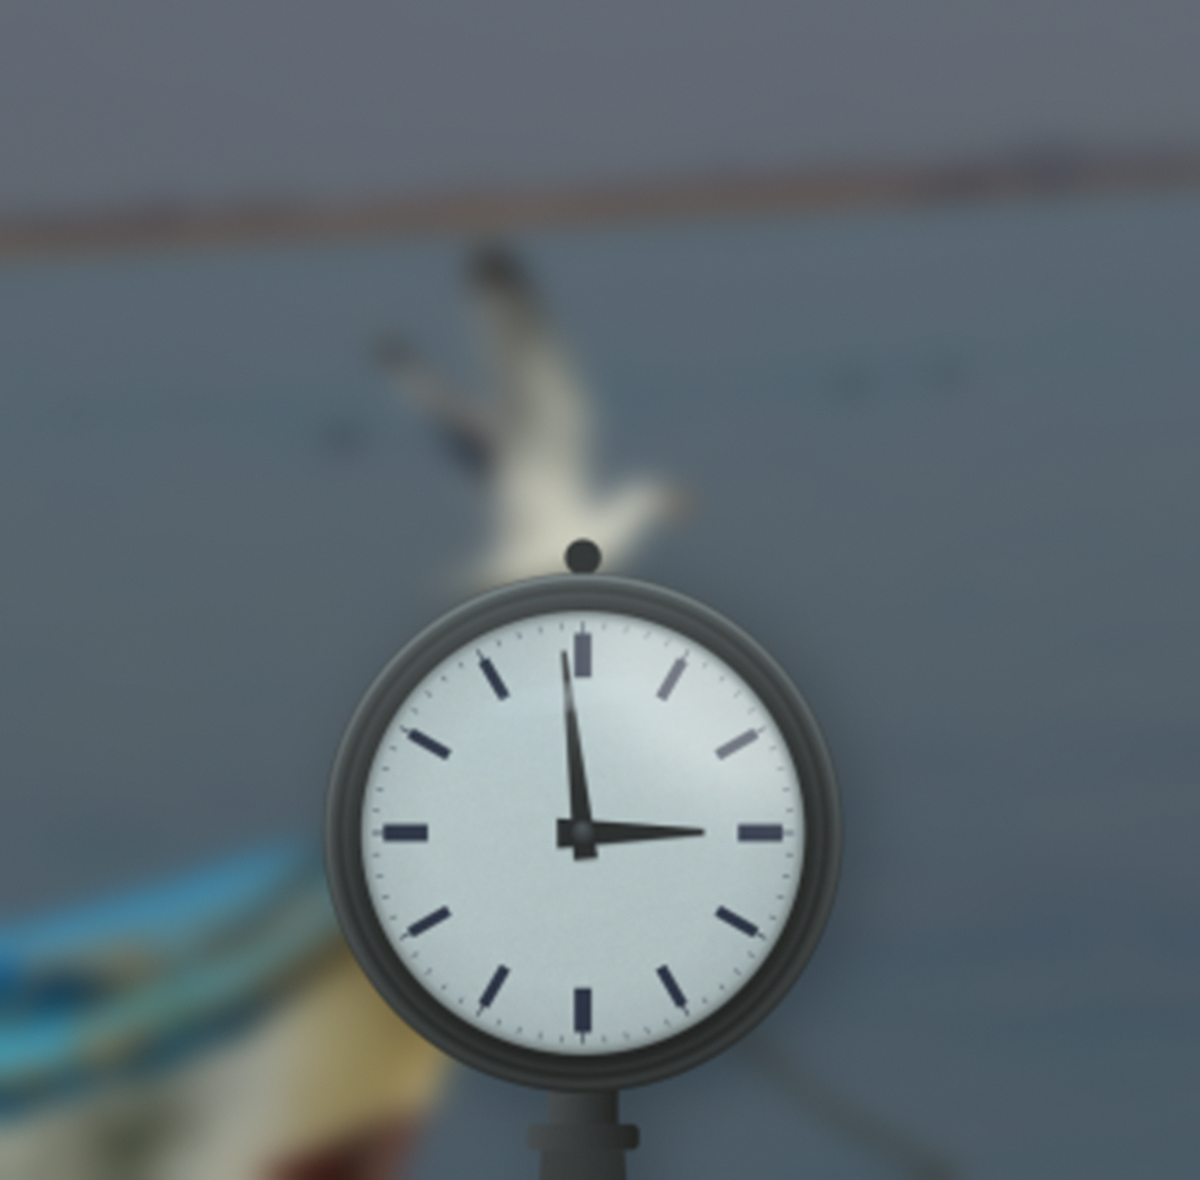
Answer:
2.59
